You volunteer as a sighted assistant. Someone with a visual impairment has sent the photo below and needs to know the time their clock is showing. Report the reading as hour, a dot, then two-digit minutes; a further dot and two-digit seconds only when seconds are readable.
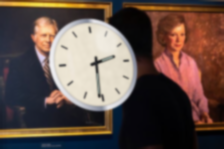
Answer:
2.31
